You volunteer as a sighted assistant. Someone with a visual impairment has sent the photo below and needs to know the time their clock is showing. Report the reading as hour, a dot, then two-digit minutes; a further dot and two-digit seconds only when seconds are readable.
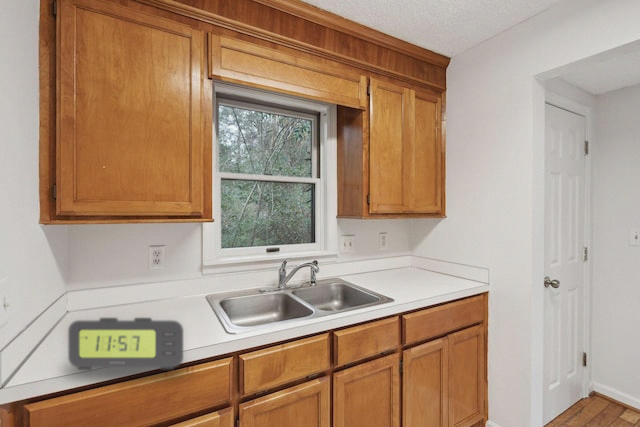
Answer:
11.57
